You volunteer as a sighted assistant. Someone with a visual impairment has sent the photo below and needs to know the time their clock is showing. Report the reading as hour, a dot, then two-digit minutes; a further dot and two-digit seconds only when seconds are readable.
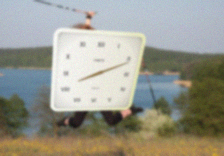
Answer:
8.11
